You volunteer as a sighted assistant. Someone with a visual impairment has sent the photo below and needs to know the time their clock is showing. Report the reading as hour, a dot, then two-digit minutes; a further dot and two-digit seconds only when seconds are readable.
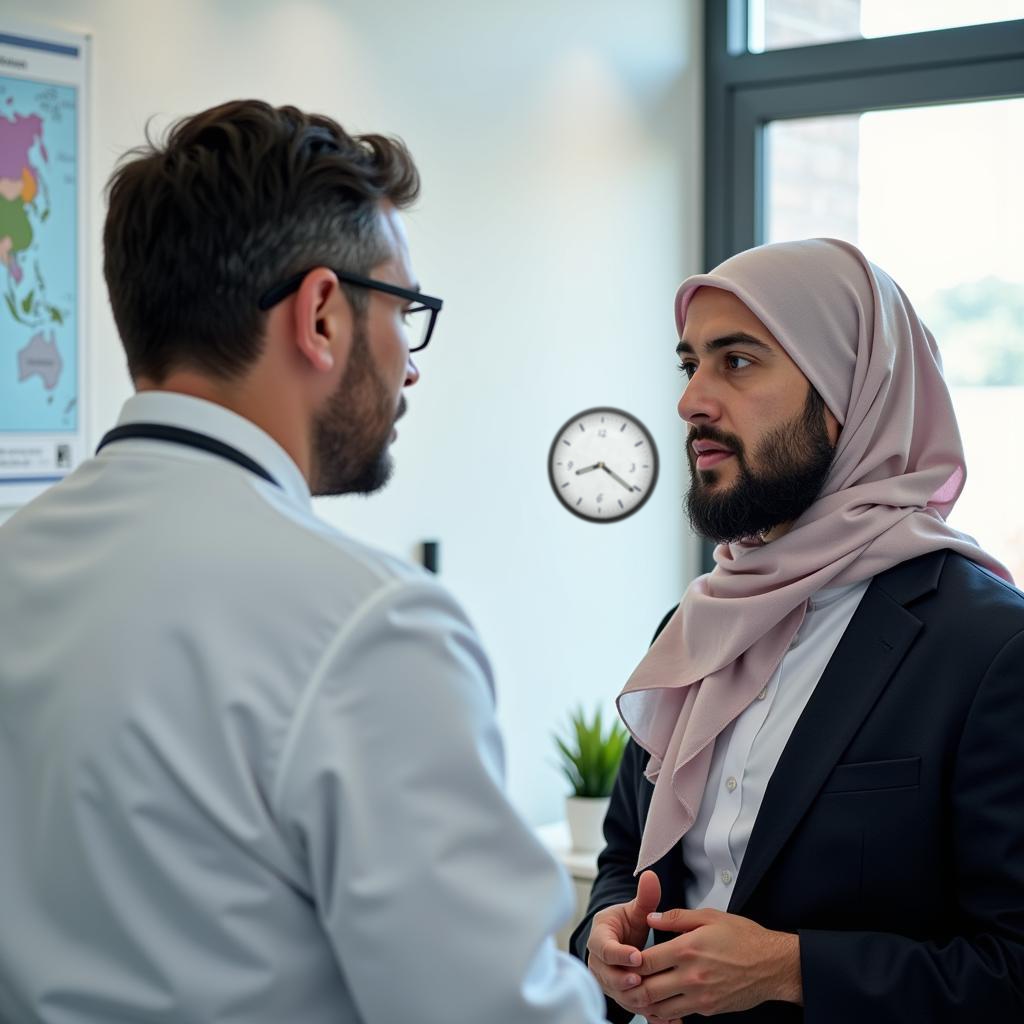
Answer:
8.21
